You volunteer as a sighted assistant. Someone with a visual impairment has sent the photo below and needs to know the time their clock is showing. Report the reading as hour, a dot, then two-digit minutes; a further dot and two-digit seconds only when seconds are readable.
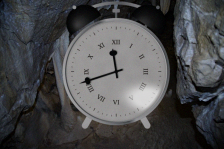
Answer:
11.42
